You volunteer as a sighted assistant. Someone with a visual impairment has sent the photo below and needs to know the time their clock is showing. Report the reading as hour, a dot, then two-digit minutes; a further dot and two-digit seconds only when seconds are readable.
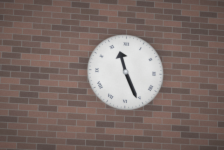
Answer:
11.26
